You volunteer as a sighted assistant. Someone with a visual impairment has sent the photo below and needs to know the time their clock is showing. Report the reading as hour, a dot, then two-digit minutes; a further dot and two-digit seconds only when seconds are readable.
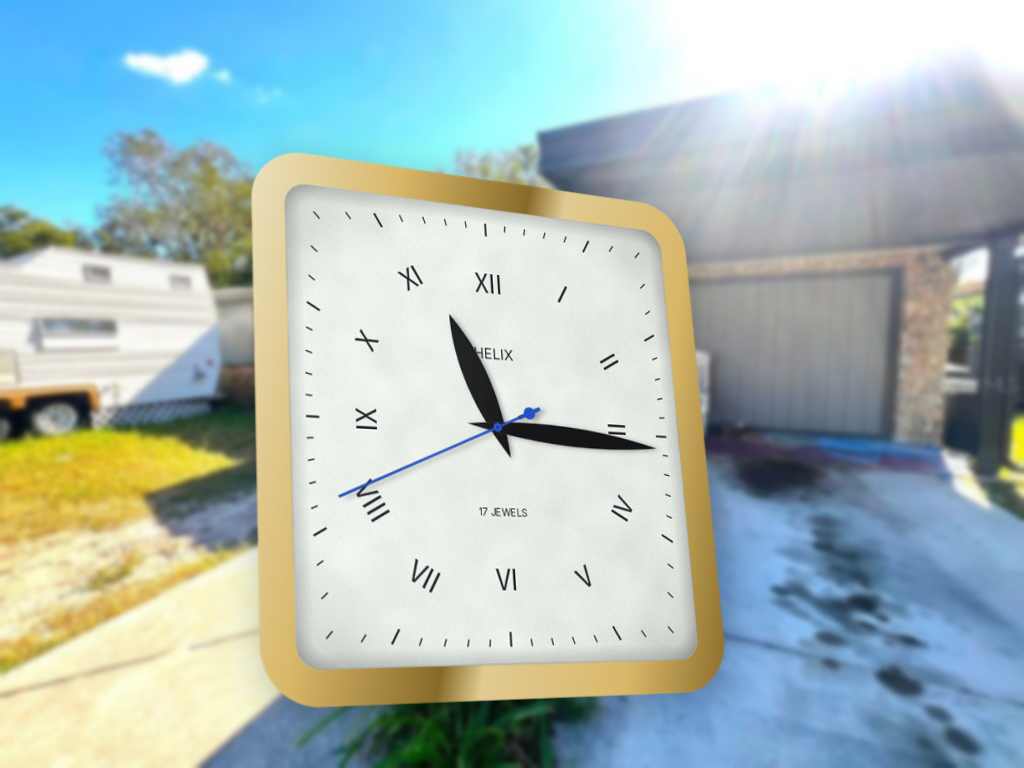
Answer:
11.15.41
